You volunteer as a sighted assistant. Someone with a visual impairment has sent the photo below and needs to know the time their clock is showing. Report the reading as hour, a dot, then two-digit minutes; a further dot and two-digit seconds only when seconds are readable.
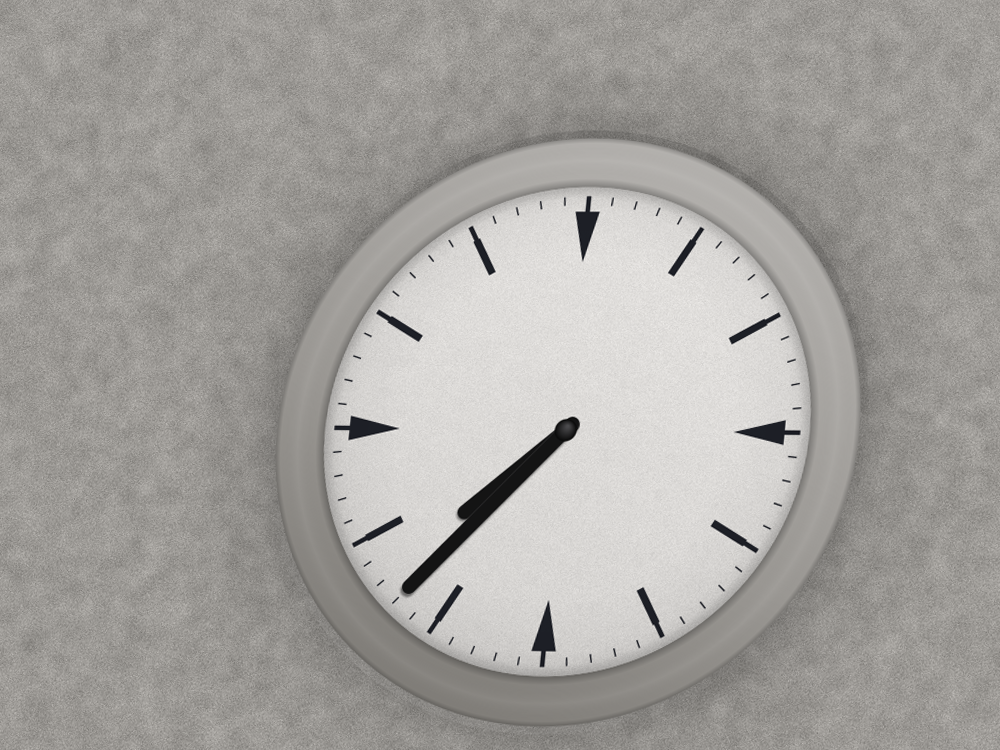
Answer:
7.37
